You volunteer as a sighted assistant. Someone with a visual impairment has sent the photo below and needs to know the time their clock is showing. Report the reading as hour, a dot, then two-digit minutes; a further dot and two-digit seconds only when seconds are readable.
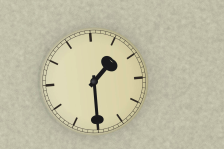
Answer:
1.30
